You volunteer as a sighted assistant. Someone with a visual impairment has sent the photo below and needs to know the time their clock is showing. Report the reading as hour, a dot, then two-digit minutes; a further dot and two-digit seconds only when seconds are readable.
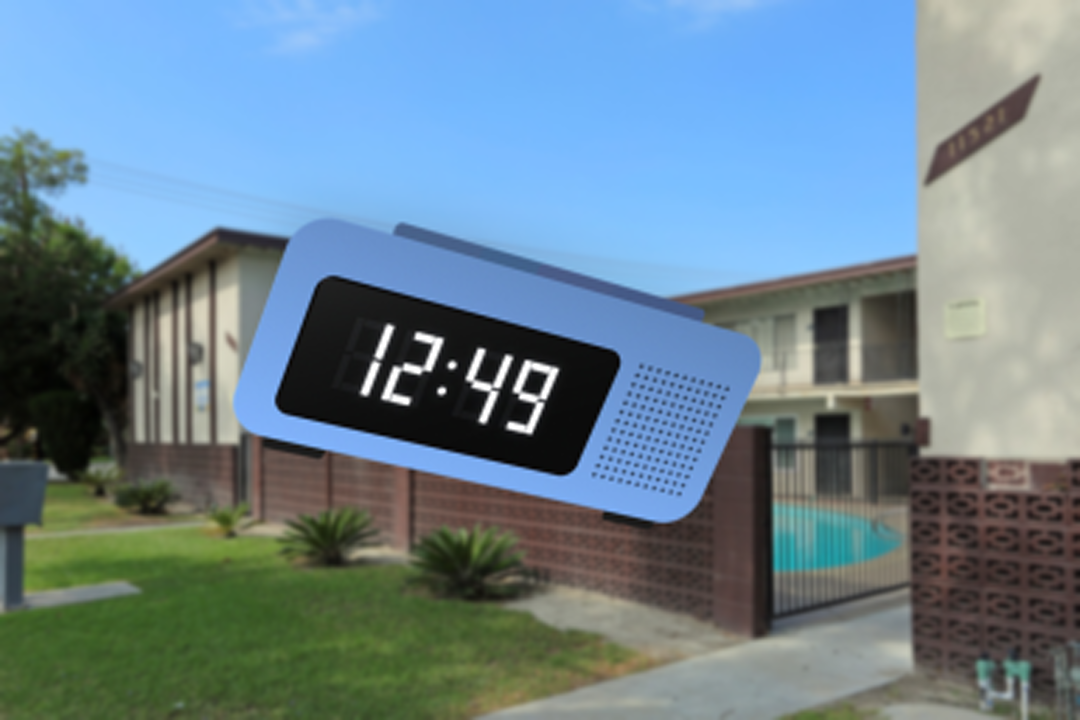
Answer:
12.49
